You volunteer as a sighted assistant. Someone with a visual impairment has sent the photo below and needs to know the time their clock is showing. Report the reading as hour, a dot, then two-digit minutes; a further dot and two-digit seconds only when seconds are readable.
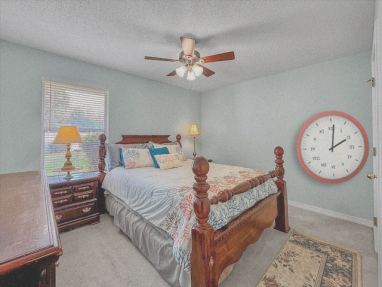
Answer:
2.01
